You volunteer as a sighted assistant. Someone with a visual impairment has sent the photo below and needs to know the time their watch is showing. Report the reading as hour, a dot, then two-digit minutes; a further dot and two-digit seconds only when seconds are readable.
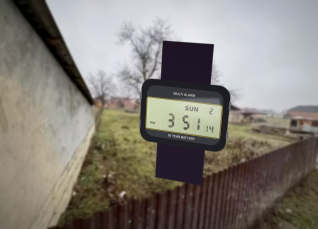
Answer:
3.51.14
